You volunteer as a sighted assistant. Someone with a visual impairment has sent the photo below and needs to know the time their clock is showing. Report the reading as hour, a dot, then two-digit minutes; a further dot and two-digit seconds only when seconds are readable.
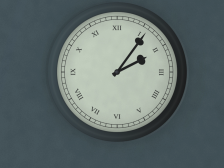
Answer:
2.06
